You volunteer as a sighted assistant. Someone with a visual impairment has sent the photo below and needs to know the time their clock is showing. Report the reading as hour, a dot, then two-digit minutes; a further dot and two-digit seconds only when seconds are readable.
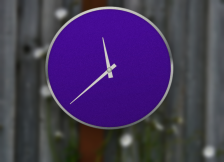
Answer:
11.38
